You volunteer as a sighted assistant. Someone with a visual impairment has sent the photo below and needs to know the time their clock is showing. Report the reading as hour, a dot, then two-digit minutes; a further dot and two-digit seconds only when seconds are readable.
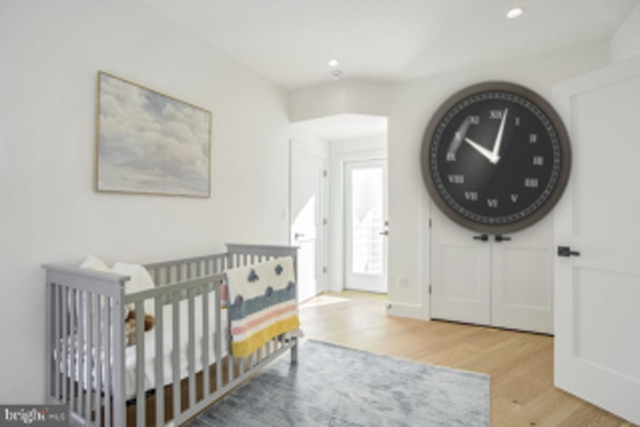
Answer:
10.02
